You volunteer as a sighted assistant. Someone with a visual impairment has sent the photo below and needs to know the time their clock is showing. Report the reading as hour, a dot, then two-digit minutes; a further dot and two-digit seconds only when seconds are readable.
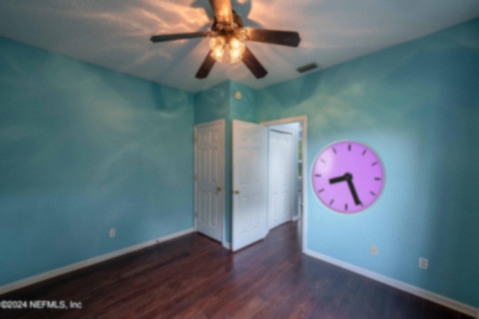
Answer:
8.26
